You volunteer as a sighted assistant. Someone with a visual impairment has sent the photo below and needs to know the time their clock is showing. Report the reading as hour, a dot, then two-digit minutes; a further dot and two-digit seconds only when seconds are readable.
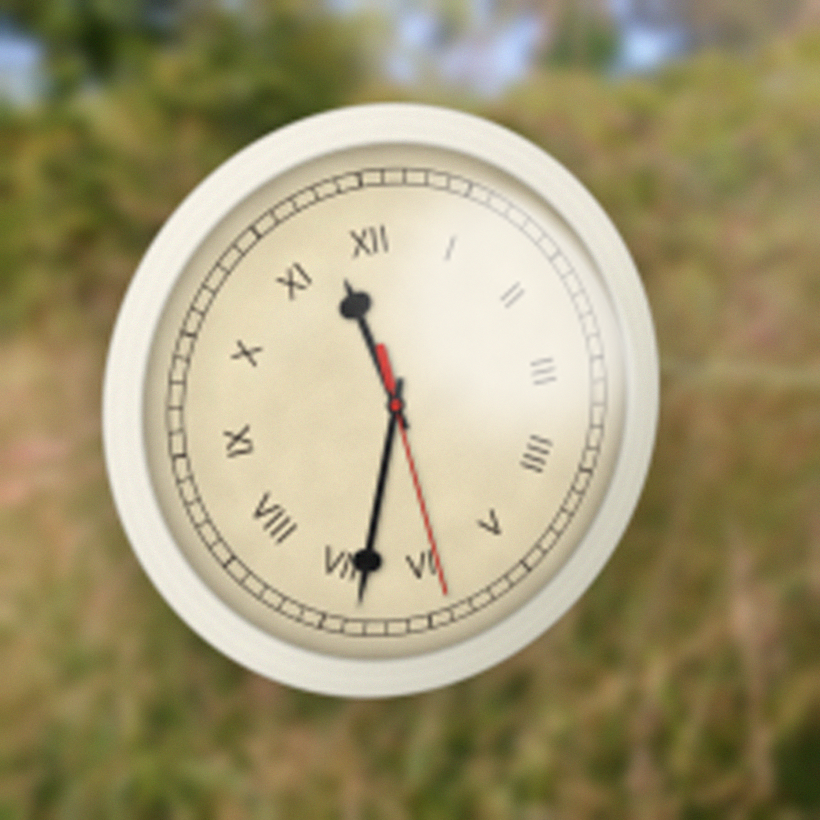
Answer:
11.33.29
